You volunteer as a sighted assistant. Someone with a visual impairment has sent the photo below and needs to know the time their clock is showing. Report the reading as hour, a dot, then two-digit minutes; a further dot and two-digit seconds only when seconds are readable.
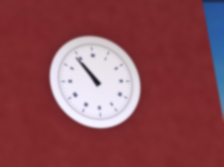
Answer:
10.54
